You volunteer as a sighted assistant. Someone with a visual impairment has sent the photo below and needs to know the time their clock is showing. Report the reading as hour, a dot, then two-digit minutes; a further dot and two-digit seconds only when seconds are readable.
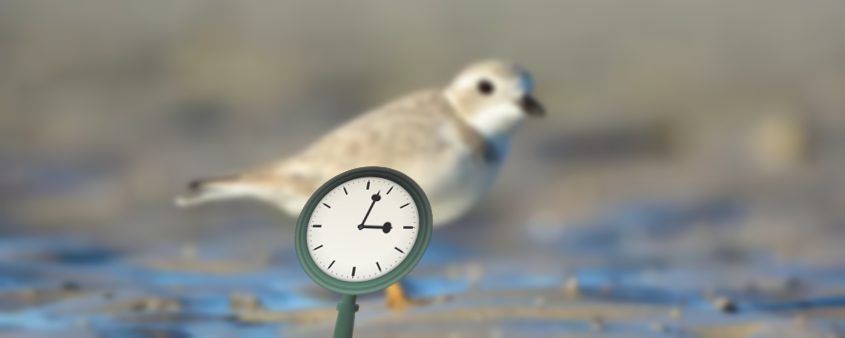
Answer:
3.03
